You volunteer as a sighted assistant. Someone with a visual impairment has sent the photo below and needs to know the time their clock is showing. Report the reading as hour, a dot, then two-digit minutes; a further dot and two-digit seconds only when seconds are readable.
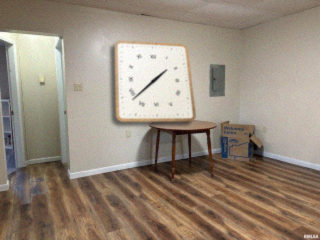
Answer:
1.38
